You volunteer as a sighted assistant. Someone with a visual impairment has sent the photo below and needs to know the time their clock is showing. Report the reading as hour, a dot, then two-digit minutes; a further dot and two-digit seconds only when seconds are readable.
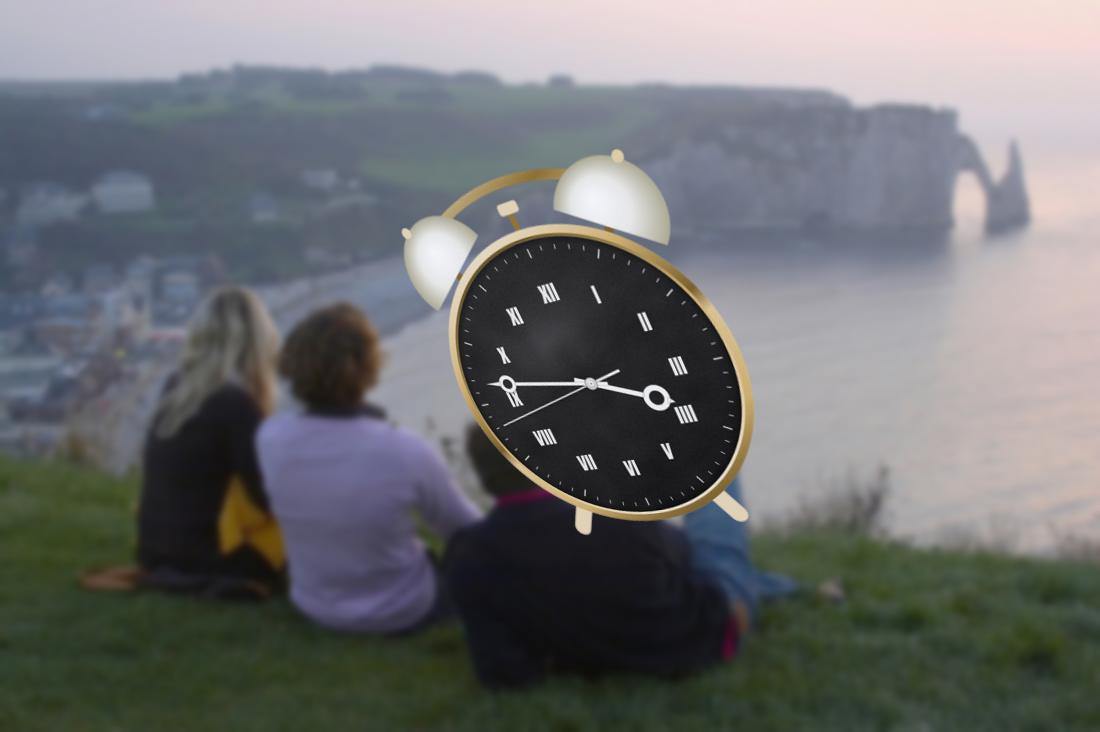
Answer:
3.46.43
